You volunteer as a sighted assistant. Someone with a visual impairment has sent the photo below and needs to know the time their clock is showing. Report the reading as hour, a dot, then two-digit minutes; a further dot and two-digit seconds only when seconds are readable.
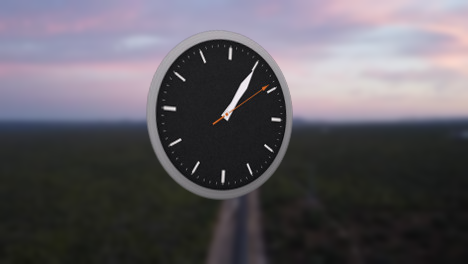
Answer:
1.05.09
